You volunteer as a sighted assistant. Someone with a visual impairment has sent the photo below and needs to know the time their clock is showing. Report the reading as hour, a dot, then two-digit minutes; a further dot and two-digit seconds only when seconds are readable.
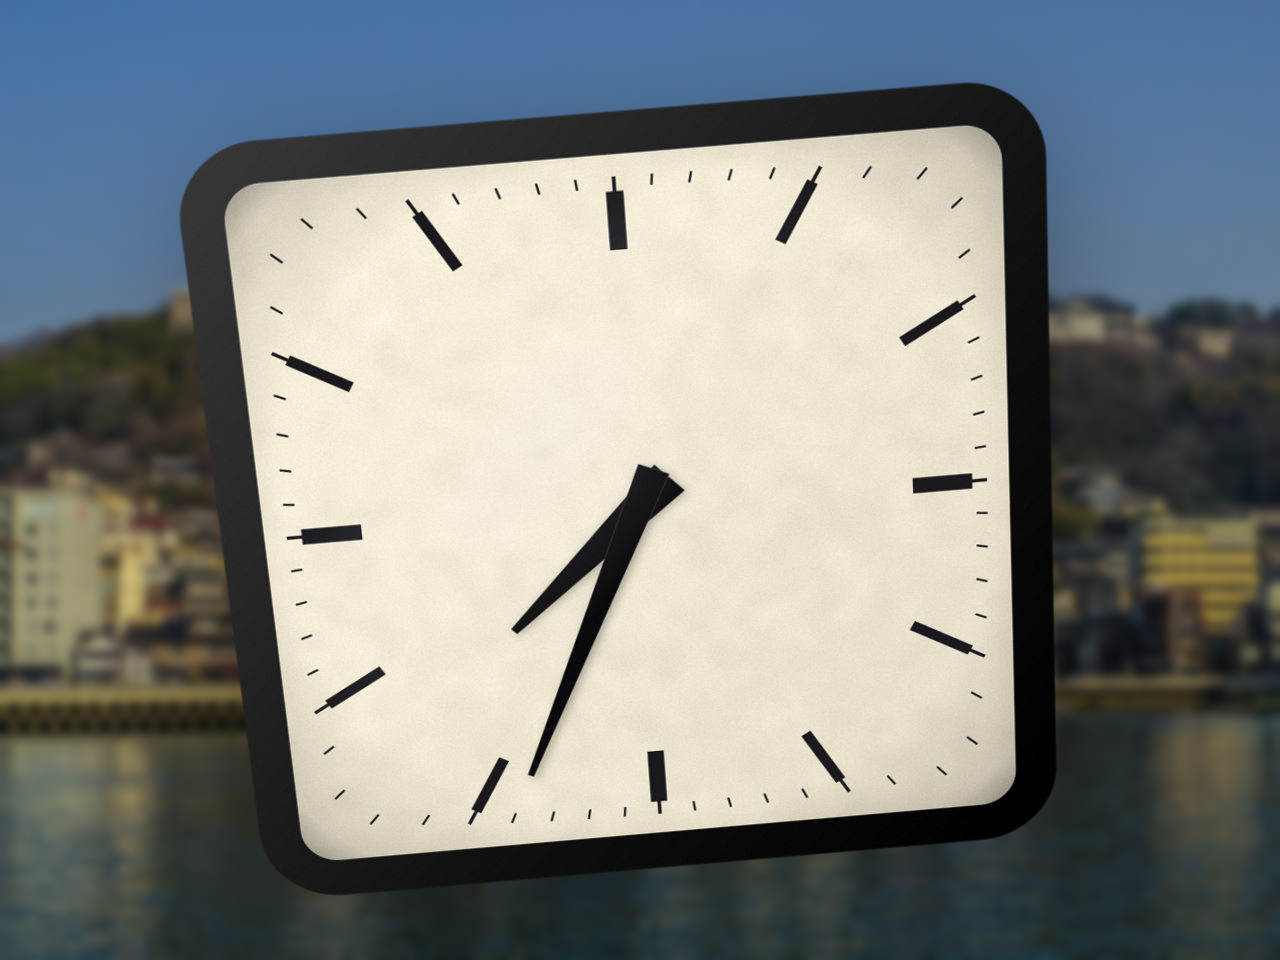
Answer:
7.34
